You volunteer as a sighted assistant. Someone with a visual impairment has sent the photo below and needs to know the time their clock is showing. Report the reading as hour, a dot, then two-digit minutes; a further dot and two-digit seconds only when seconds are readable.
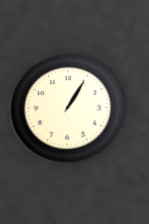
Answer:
1.05
